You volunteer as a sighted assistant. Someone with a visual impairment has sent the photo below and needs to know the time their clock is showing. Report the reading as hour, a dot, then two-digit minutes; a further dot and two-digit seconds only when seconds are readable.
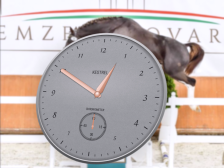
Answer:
12.50
